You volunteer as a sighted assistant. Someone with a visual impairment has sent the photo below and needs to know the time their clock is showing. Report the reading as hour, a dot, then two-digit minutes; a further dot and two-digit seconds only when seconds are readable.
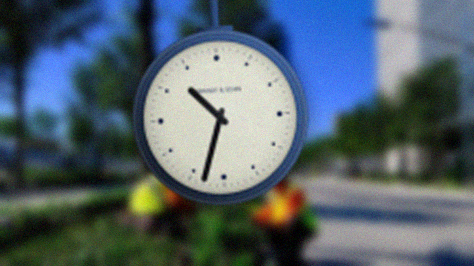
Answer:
10.33
